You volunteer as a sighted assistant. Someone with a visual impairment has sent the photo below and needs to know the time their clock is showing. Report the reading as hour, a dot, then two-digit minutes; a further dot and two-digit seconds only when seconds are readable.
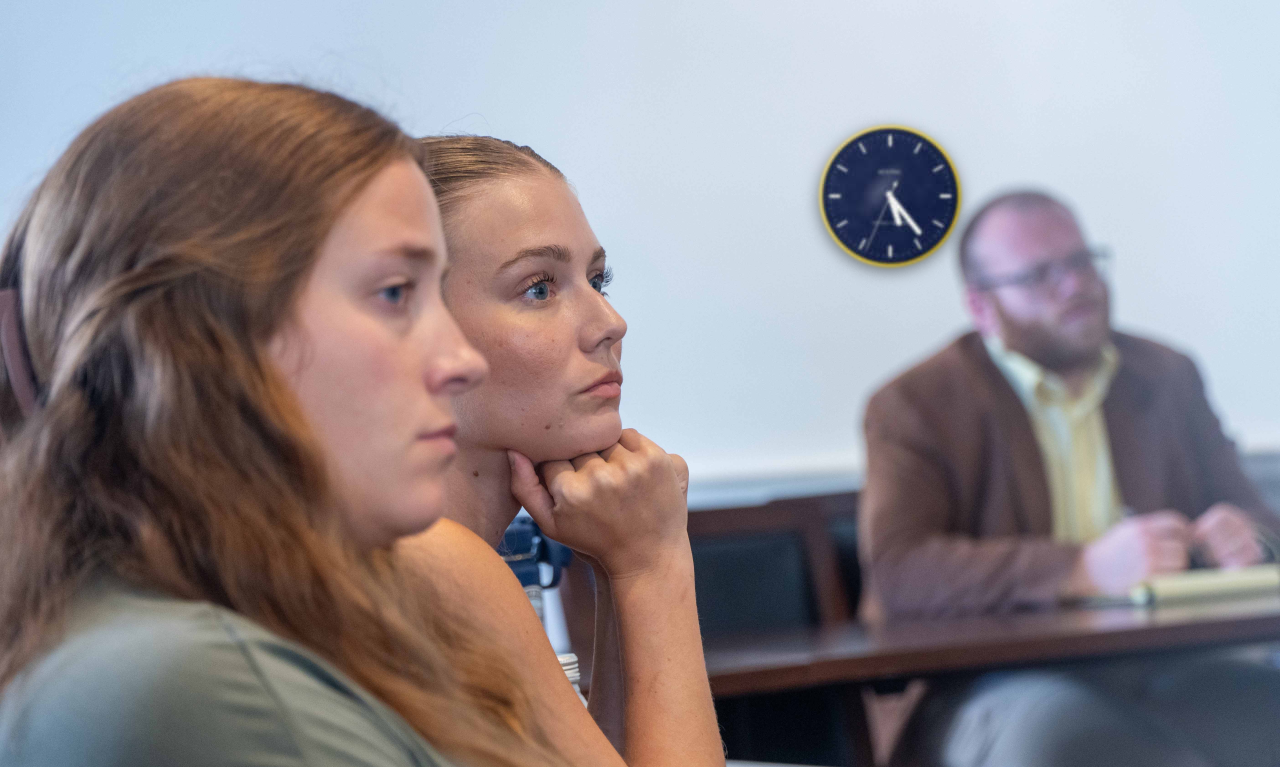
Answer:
5.23.34
